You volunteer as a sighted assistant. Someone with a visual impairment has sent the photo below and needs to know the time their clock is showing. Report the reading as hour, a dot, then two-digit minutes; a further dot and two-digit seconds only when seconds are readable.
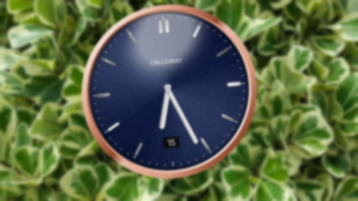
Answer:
6.26
